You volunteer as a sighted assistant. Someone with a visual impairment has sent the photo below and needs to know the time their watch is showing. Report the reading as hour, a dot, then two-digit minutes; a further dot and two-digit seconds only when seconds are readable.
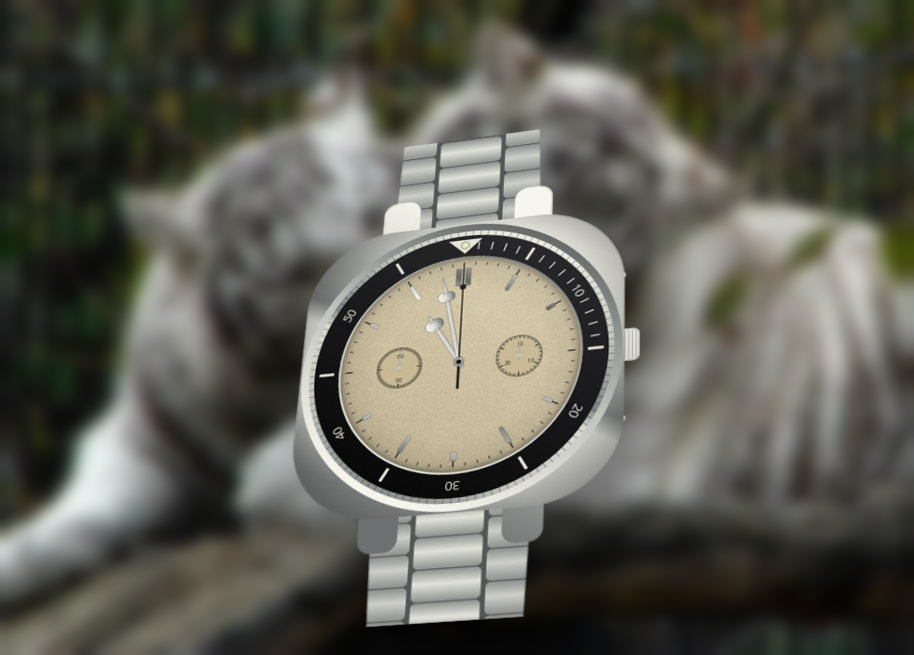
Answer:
10.58
